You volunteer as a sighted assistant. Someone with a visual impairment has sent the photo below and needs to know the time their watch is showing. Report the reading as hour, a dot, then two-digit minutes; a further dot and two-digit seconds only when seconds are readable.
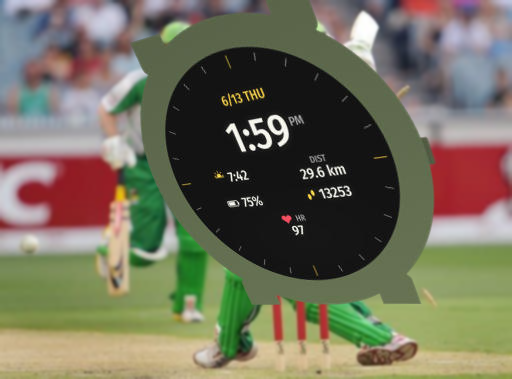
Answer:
1.59
